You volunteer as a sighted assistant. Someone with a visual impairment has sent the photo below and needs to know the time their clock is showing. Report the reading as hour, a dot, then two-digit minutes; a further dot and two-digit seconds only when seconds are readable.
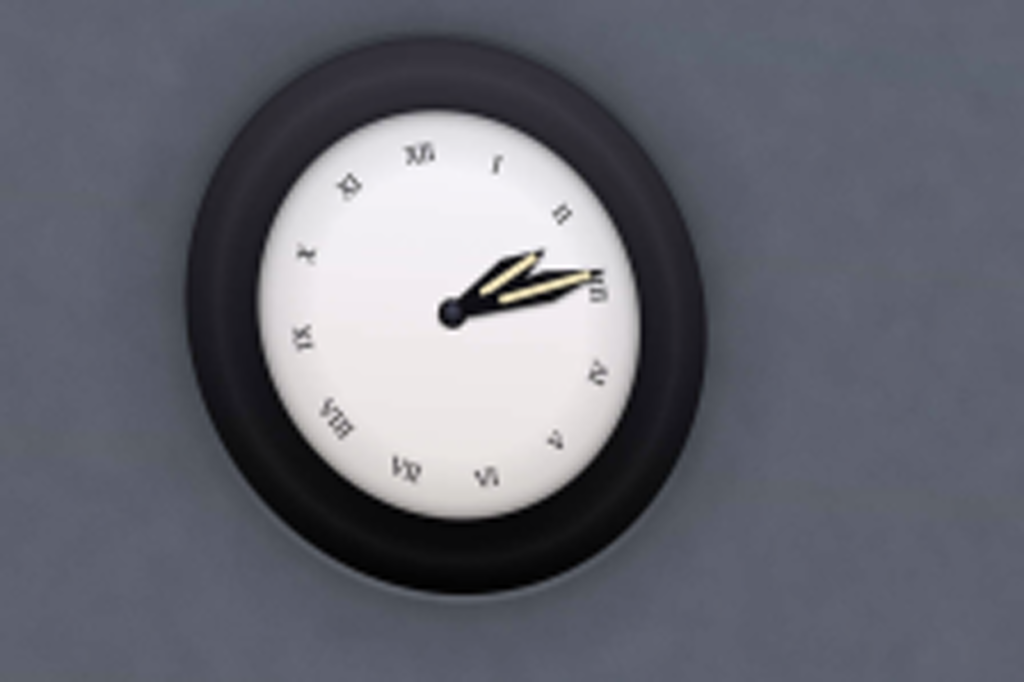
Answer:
2.14
